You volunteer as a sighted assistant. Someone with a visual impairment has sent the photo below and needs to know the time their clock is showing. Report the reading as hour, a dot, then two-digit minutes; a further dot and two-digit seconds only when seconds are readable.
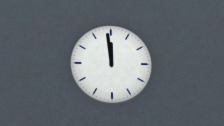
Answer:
11.59
